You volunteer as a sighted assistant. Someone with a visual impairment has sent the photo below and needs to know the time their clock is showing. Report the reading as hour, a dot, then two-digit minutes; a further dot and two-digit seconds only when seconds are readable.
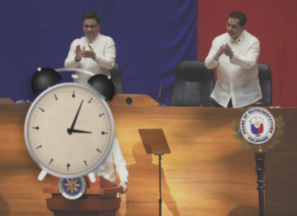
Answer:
3.03
